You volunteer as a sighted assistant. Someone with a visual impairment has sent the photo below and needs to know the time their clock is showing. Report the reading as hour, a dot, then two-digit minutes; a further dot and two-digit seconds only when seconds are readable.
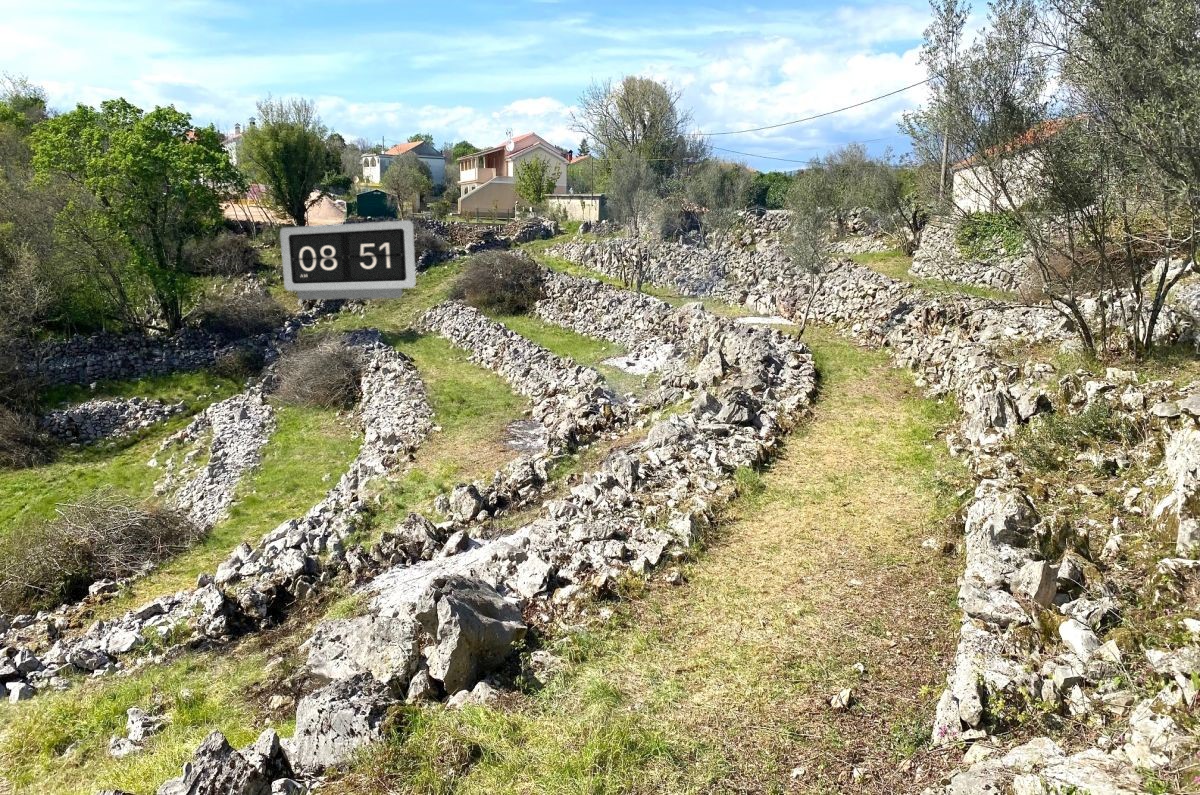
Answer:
8.51
